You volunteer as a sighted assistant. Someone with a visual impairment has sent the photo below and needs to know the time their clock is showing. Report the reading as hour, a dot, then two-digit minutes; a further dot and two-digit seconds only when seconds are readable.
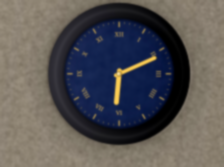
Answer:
6.11
